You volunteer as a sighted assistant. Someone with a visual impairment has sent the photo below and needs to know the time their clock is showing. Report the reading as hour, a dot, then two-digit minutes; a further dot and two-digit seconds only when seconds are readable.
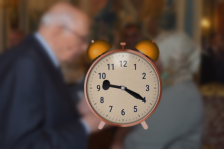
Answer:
9.20
